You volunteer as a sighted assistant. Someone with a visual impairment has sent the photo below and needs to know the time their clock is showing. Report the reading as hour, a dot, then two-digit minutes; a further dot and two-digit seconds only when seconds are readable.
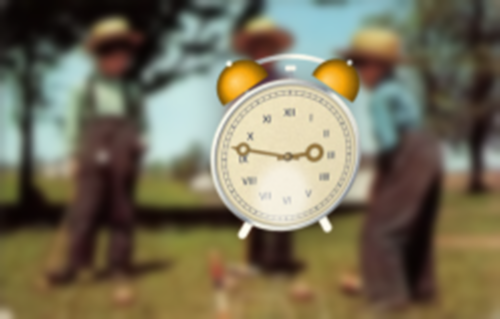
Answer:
2.47
